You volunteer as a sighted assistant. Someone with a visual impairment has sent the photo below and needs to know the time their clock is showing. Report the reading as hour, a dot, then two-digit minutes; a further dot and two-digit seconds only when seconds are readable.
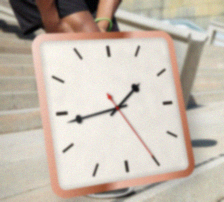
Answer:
1.43.25
